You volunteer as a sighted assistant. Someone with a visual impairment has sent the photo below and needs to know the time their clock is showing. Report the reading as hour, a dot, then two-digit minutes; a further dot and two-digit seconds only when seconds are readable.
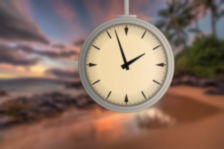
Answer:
1.57
